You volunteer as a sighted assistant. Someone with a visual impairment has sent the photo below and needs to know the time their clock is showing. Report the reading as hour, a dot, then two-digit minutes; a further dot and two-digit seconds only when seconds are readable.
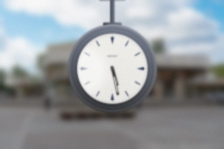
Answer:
5.28
